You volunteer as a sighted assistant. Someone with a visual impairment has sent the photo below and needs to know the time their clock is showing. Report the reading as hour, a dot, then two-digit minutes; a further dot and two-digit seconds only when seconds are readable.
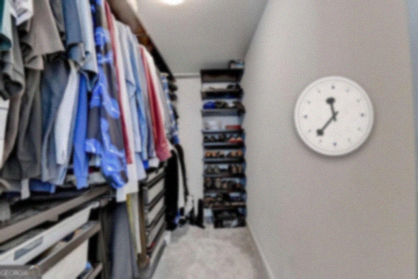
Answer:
11.37
